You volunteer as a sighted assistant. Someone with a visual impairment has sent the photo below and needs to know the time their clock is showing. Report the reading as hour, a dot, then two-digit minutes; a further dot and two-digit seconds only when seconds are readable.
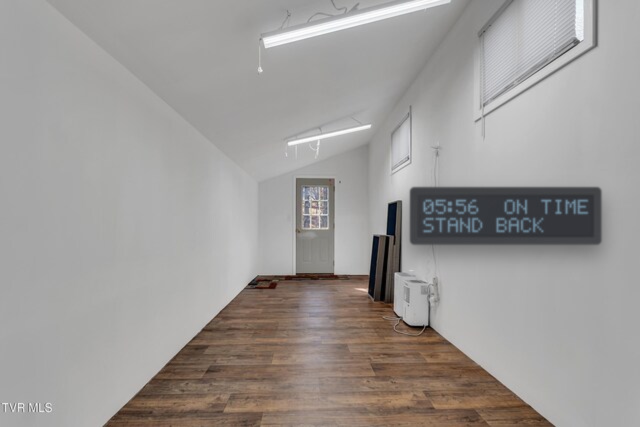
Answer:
5.56
